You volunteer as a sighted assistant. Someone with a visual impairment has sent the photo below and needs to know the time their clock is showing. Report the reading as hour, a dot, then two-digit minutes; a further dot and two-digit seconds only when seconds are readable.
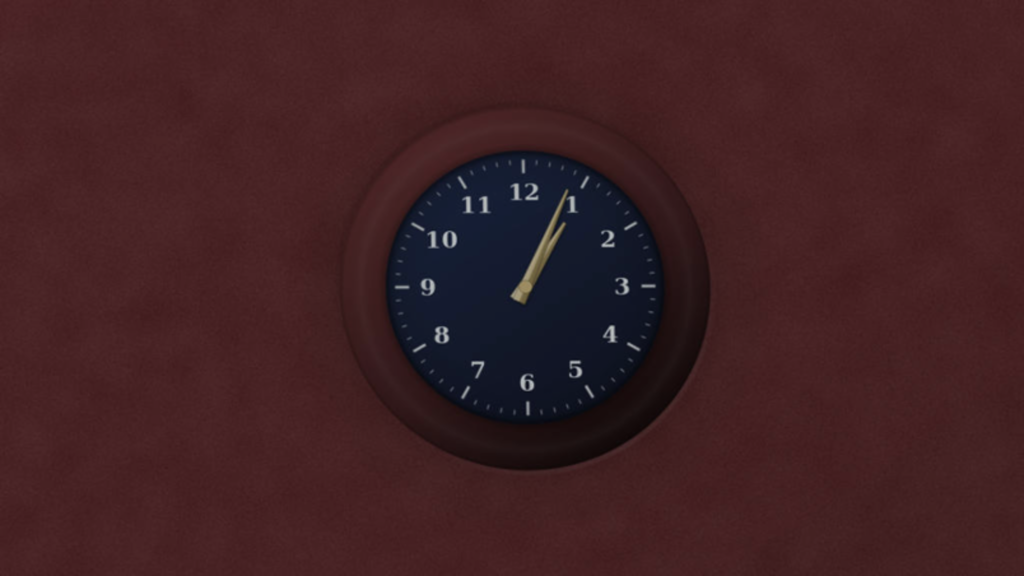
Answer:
1.04
